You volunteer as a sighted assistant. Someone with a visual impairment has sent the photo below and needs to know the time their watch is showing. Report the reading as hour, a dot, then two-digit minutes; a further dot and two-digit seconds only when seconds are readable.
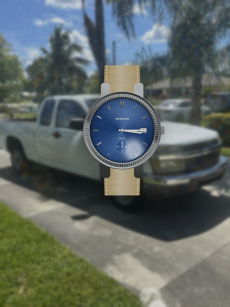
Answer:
3.15
